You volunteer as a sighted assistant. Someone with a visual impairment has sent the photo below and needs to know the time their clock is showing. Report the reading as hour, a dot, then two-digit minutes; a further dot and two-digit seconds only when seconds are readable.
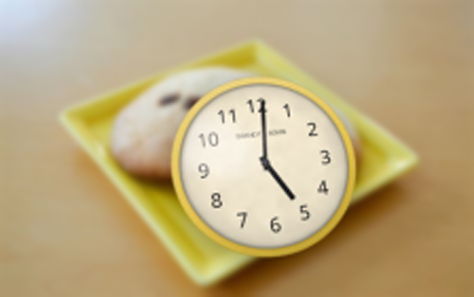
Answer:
5.01
